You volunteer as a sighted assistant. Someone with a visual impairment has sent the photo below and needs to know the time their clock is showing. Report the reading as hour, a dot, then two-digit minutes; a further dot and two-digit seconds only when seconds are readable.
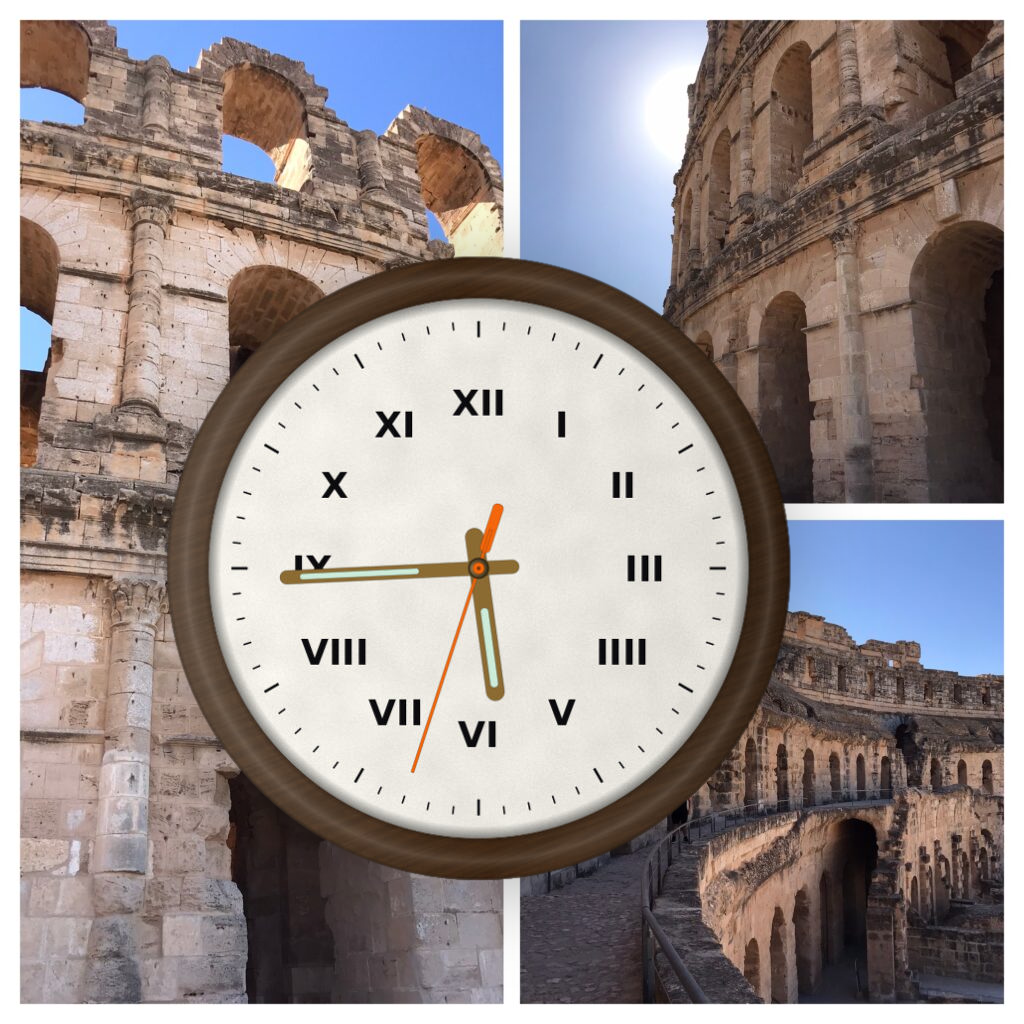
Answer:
5.44.33
